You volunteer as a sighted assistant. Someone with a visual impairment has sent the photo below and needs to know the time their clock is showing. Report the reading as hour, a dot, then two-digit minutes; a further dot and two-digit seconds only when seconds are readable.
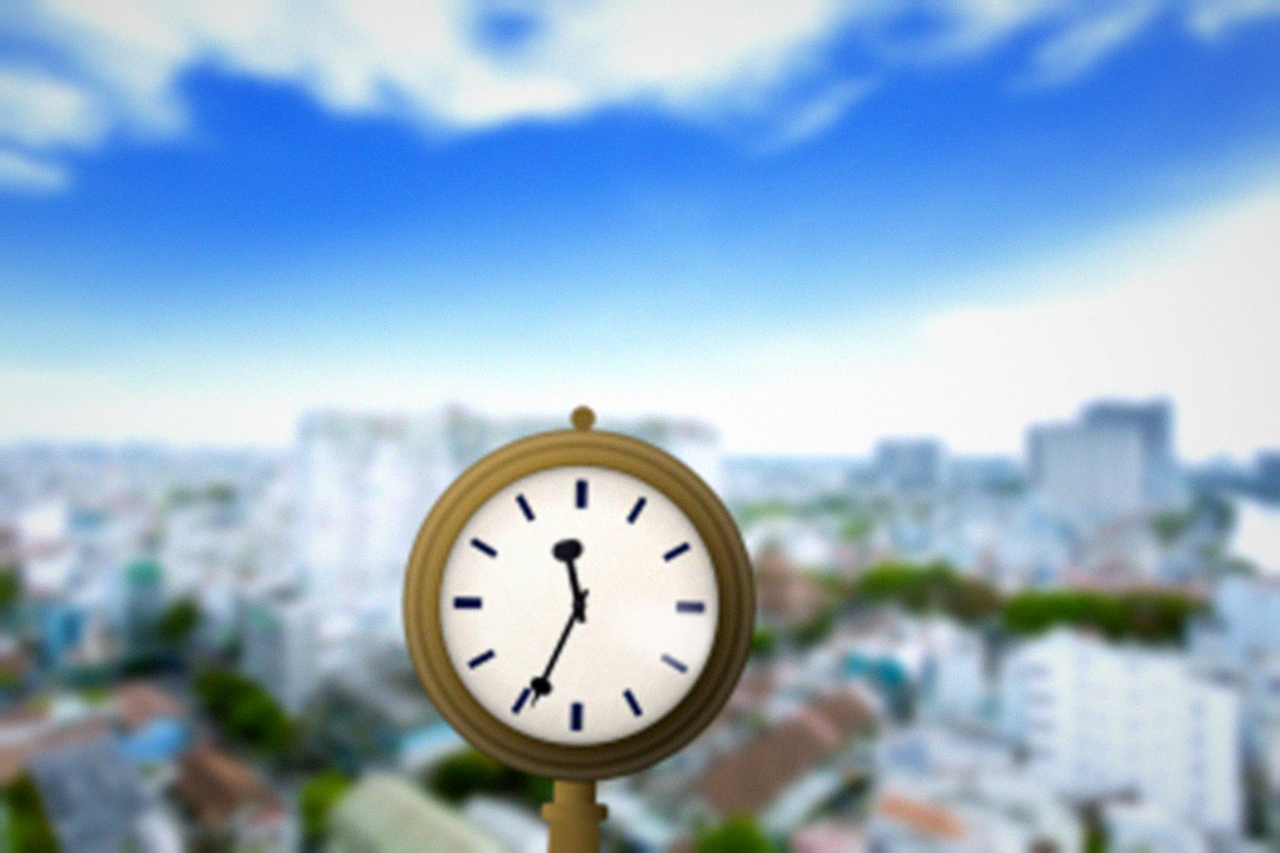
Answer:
11.34
